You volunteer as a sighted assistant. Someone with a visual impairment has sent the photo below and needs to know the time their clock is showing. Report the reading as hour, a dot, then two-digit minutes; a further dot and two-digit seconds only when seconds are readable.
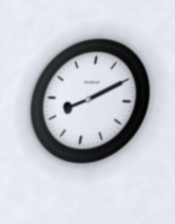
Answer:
8.10
